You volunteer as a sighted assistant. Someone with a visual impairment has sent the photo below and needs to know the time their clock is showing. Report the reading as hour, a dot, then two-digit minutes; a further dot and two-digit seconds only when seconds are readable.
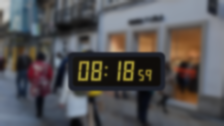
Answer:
8.18.59
